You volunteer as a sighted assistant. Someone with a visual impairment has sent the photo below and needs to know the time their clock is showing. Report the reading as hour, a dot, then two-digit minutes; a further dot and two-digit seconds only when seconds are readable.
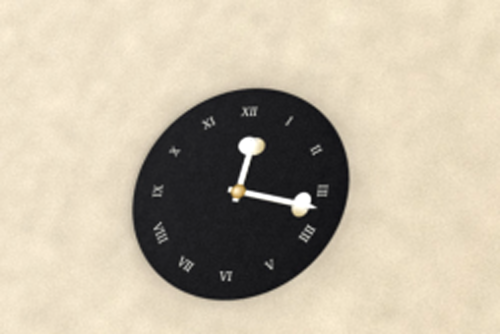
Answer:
12.17
